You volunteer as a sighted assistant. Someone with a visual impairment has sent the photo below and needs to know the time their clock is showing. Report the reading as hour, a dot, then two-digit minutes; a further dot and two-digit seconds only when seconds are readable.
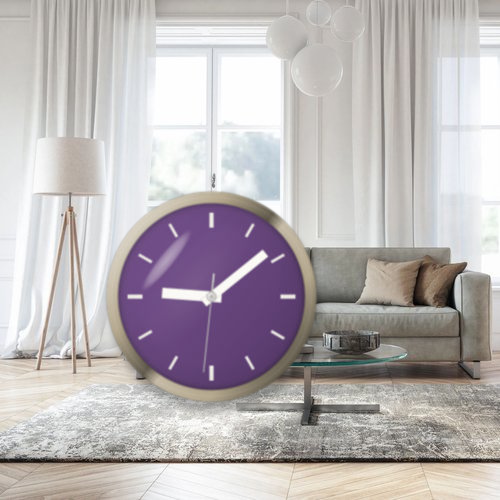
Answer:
9.08.31
